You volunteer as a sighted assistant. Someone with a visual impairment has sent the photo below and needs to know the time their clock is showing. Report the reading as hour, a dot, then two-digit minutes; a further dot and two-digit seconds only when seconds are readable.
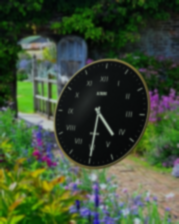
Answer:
4.30
